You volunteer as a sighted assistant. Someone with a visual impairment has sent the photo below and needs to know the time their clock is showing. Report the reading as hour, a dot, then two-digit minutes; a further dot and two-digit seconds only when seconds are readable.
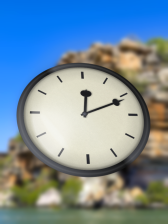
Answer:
12.11
